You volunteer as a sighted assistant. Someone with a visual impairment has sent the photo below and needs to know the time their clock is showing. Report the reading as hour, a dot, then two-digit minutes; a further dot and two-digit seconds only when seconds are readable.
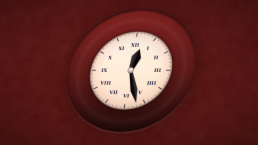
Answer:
12.27
